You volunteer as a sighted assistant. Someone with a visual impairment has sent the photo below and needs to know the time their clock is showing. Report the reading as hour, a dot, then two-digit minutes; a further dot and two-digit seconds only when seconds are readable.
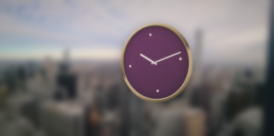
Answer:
10.13
